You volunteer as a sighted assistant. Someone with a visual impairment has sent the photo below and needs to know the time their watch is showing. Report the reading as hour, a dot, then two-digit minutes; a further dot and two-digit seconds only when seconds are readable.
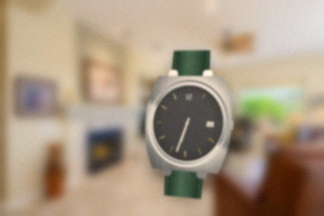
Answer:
6.33
